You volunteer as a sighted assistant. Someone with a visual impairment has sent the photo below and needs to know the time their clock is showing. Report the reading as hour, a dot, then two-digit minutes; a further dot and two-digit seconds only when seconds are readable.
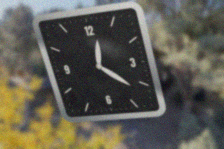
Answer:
12.22
